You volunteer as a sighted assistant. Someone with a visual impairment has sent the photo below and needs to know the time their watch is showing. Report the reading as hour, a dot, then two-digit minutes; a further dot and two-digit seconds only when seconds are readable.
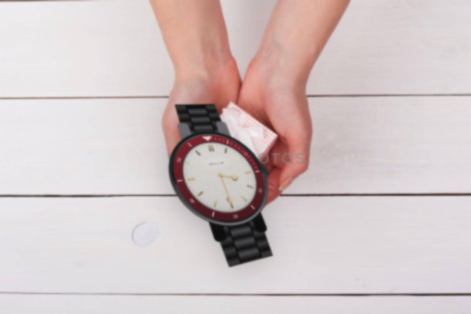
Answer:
3.30
